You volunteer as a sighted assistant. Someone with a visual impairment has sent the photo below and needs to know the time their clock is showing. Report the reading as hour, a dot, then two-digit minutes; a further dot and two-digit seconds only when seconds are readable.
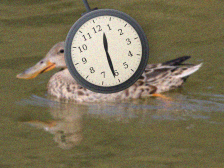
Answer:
12.31
